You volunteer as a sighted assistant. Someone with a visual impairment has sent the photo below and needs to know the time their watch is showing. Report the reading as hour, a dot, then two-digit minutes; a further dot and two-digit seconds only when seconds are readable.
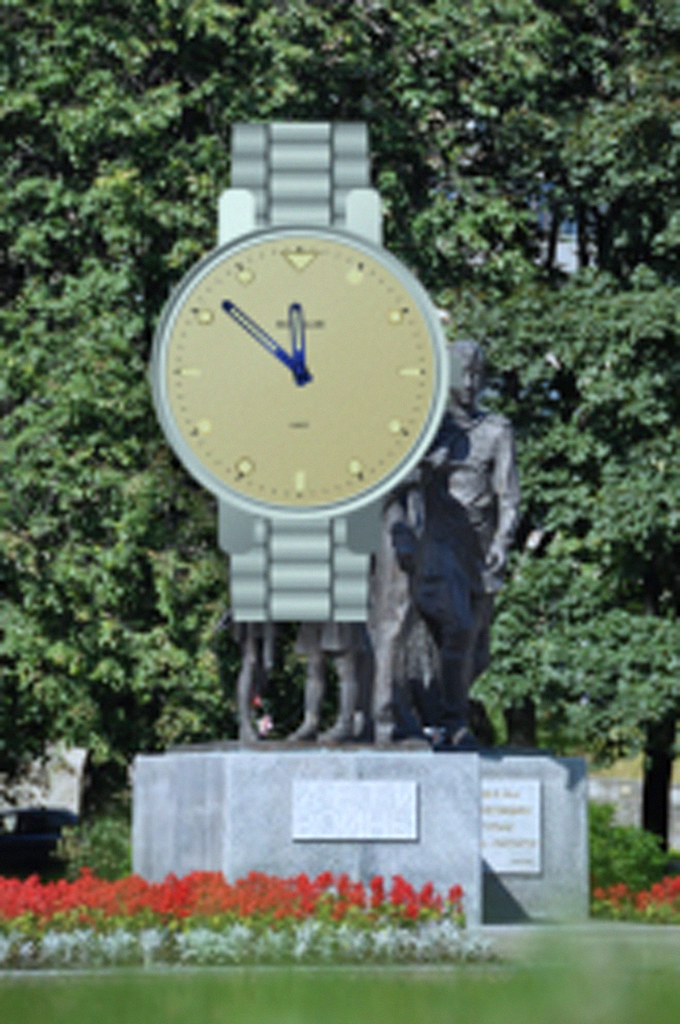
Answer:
11.52
